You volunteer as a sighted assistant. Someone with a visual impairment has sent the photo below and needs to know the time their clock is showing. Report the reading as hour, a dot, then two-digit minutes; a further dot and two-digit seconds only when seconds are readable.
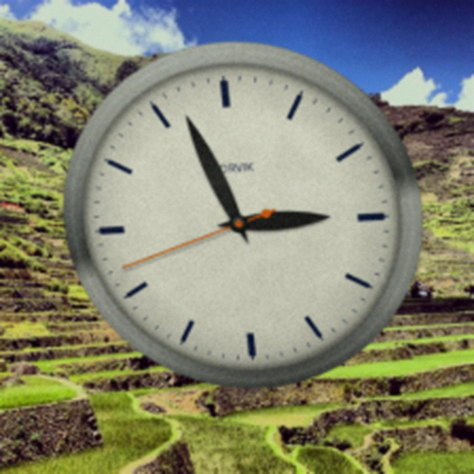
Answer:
2.56.42
